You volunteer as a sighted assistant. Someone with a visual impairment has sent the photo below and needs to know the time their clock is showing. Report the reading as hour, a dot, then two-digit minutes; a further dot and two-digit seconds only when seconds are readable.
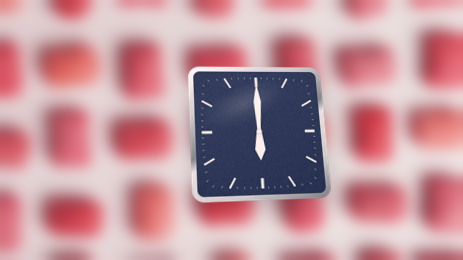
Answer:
6.00
